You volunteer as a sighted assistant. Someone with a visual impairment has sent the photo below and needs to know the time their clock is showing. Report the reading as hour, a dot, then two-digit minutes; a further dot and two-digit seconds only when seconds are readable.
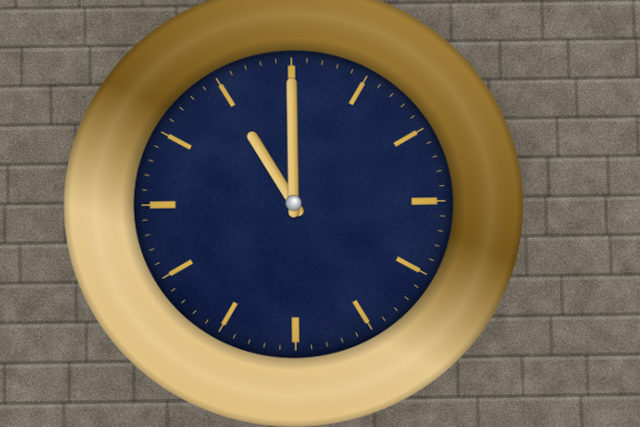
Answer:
11.00
